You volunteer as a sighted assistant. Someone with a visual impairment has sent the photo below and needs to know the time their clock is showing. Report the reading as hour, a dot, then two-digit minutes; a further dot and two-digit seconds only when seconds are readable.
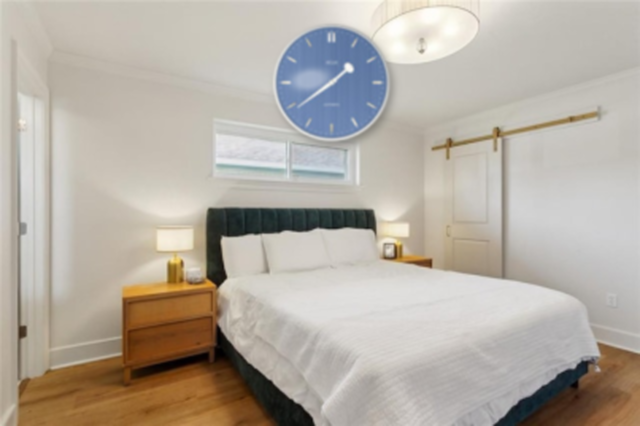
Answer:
1.39
